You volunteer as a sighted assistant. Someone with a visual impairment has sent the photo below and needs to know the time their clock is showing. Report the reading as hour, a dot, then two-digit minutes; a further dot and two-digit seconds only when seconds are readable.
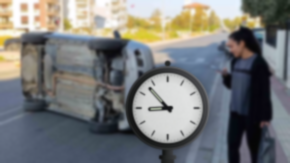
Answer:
8.53
